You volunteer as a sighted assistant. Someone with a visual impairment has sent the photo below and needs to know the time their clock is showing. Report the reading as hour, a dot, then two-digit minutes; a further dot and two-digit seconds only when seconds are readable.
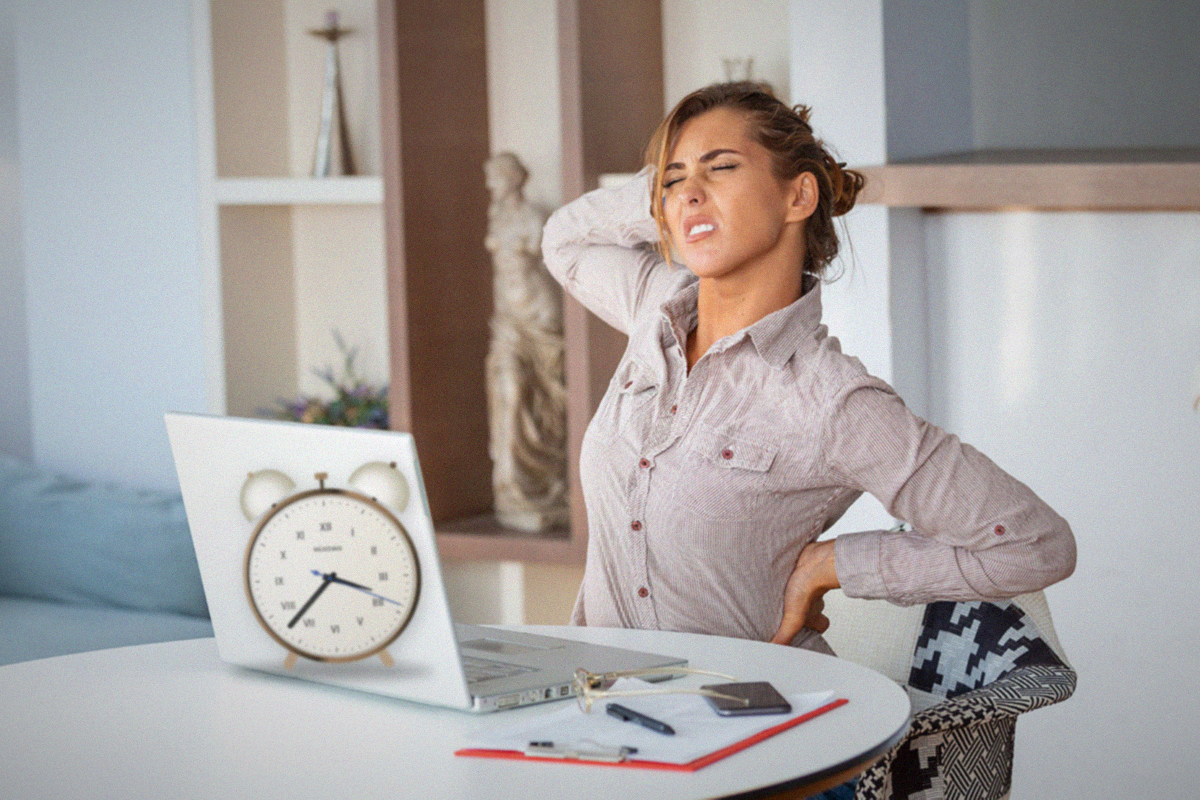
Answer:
3.37.19
